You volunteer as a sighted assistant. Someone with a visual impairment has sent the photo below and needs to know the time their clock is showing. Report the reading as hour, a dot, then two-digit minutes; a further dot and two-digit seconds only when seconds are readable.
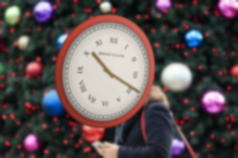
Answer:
10.19
